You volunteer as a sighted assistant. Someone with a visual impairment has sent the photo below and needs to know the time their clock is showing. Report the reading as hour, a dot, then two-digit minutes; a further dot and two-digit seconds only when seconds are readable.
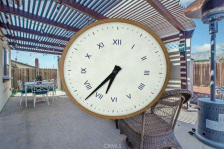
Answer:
6.37
